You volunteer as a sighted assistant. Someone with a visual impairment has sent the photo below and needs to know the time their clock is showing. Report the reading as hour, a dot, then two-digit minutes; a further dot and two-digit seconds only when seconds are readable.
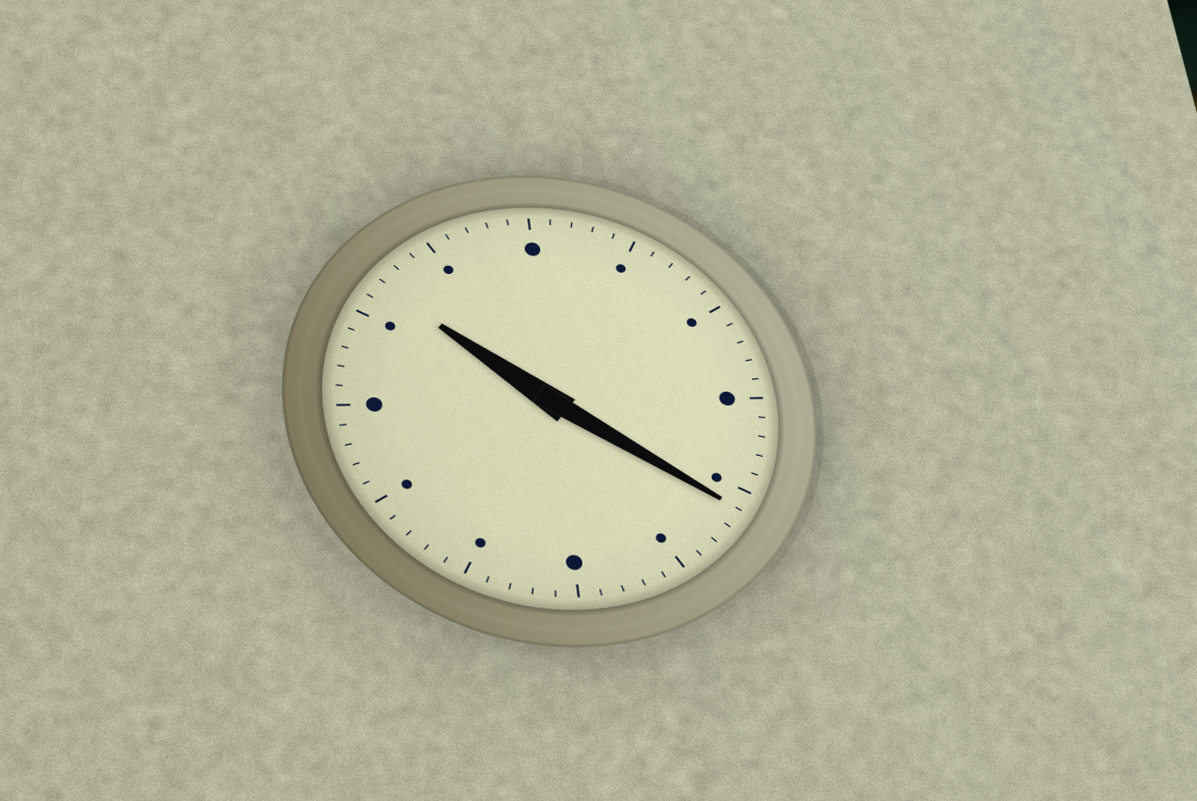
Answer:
10.21
